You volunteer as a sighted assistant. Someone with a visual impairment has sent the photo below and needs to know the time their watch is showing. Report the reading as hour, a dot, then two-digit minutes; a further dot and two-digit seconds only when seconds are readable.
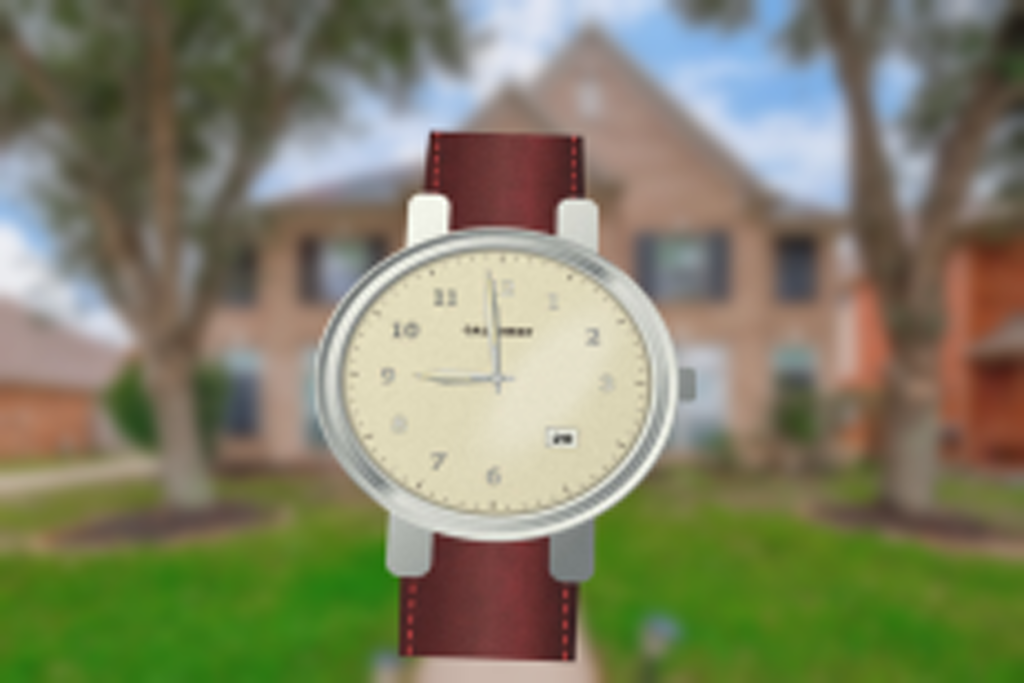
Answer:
8.59
